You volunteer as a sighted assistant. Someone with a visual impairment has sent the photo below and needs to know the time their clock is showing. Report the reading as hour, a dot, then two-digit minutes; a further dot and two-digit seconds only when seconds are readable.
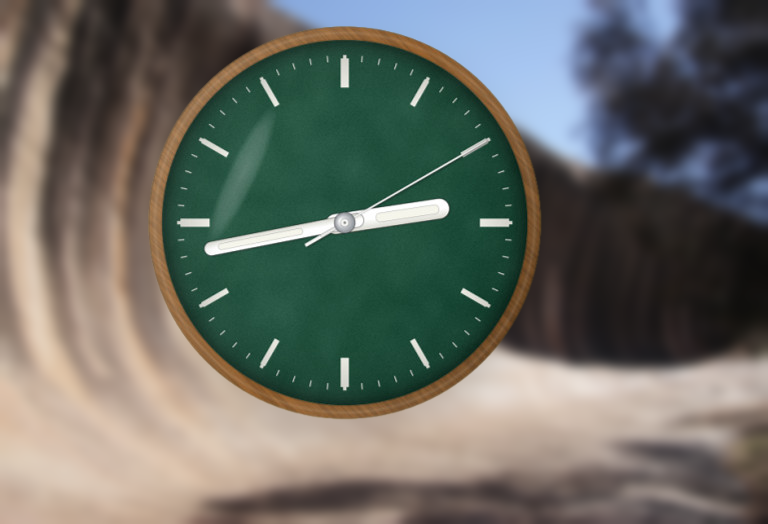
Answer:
2.43.10
